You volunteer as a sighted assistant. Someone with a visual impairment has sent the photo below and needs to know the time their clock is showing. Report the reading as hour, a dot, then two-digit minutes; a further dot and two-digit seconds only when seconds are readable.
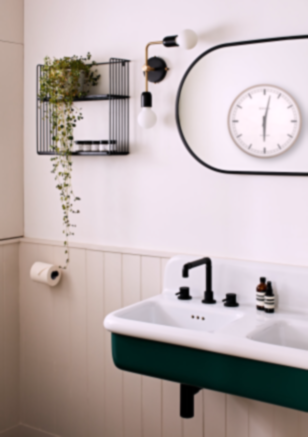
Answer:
6.02
